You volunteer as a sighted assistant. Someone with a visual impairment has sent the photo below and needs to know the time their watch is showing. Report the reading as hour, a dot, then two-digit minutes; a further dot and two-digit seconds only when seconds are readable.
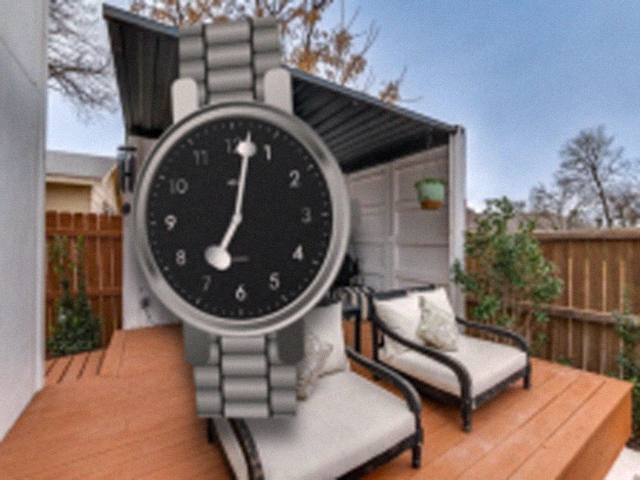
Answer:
7.02
